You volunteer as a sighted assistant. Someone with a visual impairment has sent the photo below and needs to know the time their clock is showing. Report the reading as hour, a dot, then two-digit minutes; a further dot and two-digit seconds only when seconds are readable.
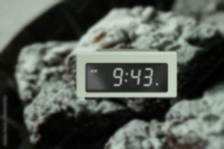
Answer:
9.43
